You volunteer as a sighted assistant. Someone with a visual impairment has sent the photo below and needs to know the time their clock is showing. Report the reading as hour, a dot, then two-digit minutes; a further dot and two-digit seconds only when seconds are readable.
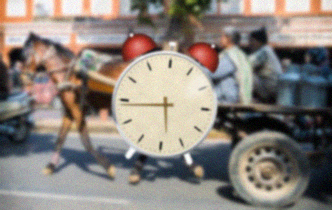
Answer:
5.44
